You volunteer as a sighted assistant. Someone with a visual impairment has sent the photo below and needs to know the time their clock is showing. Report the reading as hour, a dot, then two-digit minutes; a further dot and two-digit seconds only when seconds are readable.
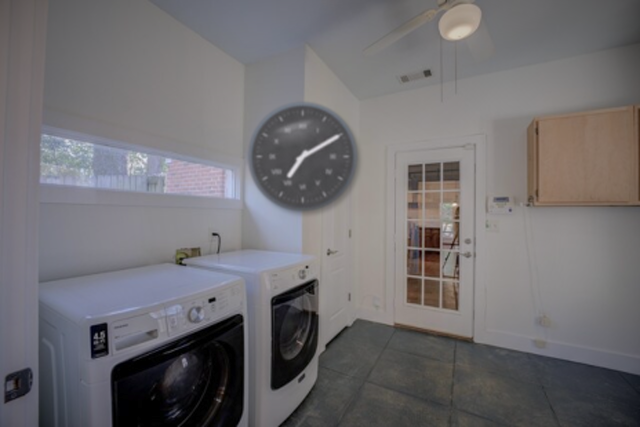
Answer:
7.10
